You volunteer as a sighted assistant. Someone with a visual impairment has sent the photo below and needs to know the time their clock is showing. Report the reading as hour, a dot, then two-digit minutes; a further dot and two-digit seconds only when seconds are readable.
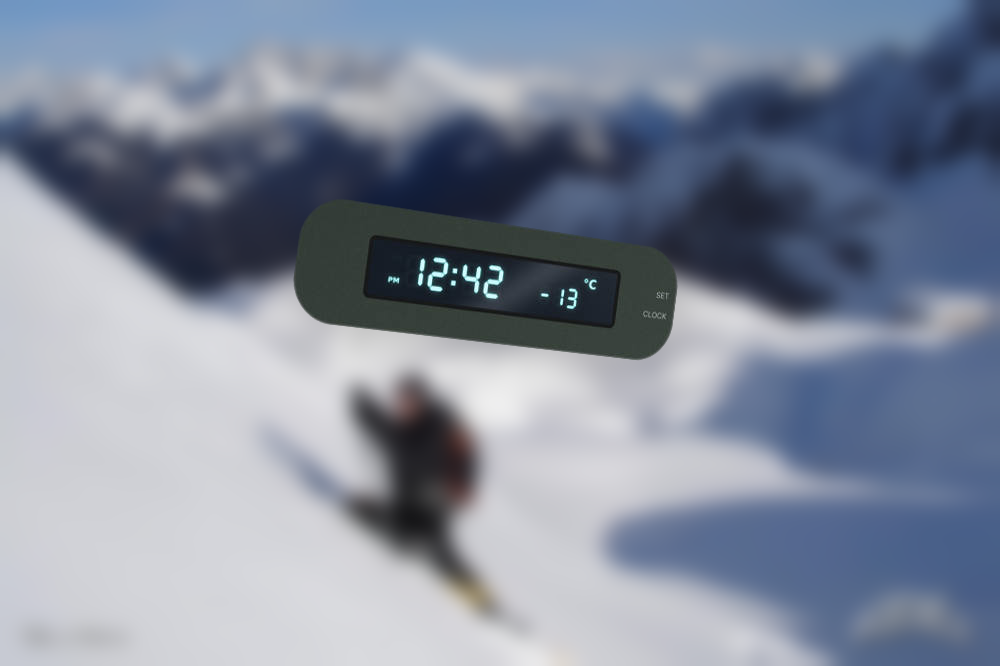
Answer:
12.42
